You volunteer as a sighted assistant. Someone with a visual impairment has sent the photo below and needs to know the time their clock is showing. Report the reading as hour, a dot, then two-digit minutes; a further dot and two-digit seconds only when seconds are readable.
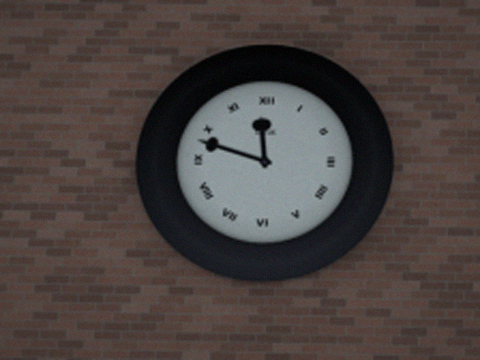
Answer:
11.48
